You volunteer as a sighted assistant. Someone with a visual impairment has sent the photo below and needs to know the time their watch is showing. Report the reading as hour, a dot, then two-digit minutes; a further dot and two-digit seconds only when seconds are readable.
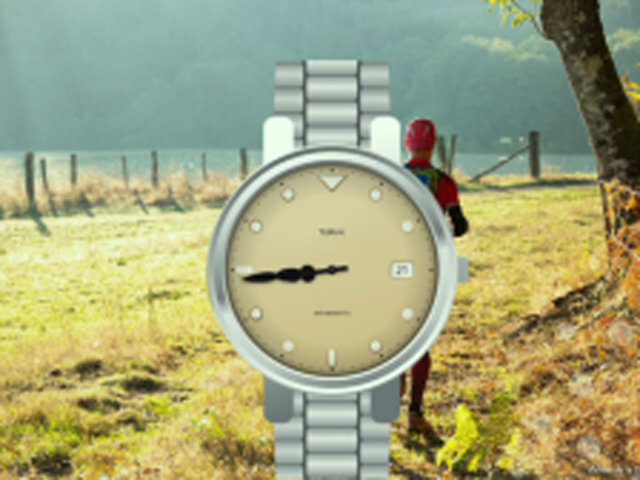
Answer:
8.44
